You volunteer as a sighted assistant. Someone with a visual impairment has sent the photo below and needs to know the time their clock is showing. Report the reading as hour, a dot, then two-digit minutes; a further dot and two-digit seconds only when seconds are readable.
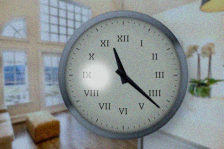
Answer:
11.22
